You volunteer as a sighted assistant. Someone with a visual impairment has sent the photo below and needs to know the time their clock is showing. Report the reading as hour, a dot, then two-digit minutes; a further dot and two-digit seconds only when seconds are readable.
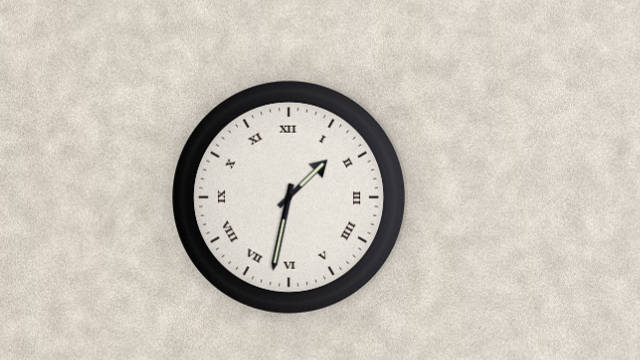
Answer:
1.32
